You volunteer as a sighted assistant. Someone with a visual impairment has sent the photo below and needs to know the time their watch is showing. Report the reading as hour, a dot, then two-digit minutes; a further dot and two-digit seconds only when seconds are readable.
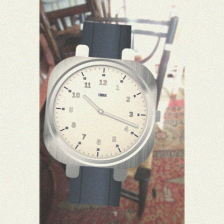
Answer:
10.18
